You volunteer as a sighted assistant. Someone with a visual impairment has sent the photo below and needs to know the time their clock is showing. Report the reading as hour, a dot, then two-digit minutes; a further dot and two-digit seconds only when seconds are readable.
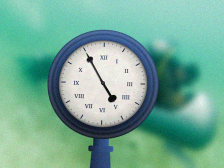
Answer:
4.55
